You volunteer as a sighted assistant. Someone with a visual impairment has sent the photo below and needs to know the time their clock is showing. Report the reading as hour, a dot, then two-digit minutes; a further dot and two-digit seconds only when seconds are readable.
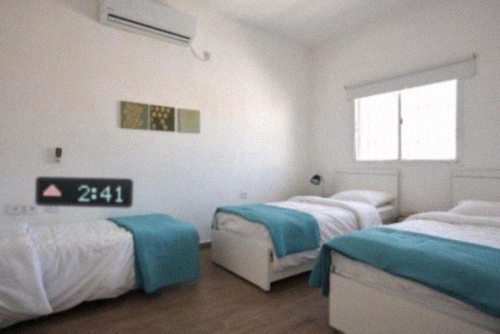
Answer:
2.41
